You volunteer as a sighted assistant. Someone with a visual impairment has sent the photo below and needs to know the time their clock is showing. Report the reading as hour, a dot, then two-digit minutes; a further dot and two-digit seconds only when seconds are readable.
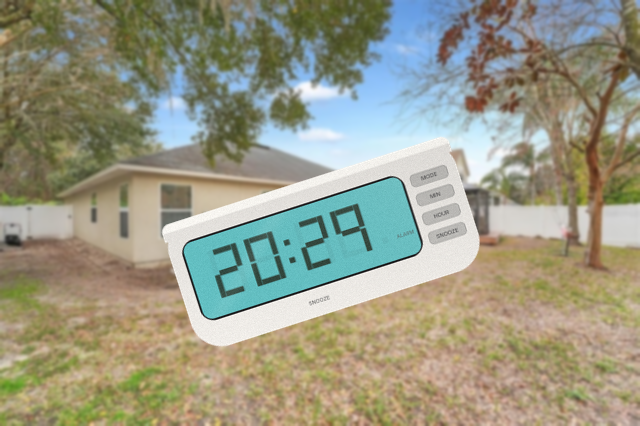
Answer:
20.29
